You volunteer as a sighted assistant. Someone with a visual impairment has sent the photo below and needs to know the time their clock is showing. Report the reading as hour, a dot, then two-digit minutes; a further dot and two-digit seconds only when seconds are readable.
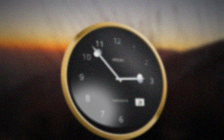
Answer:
2.53
